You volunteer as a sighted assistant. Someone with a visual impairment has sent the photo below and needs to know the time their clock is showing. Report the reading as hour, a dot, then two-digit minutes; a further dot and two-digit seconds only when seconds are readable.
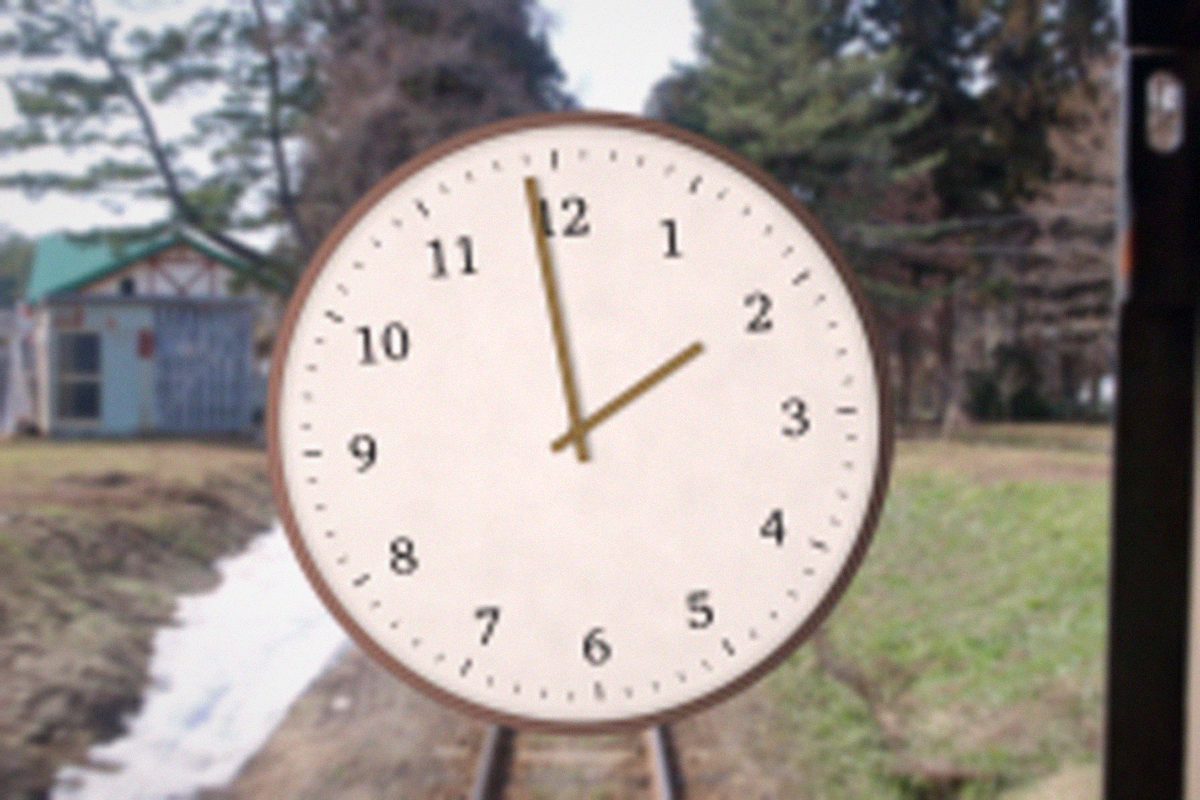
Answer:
1.59
